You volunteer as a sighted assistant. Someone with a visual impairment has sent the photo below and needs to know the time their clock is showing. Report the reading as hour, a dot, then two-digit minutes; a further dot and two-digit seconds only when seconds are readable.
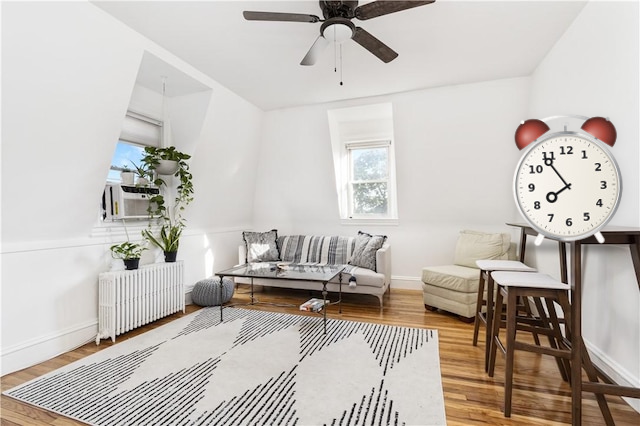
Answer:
7.54
